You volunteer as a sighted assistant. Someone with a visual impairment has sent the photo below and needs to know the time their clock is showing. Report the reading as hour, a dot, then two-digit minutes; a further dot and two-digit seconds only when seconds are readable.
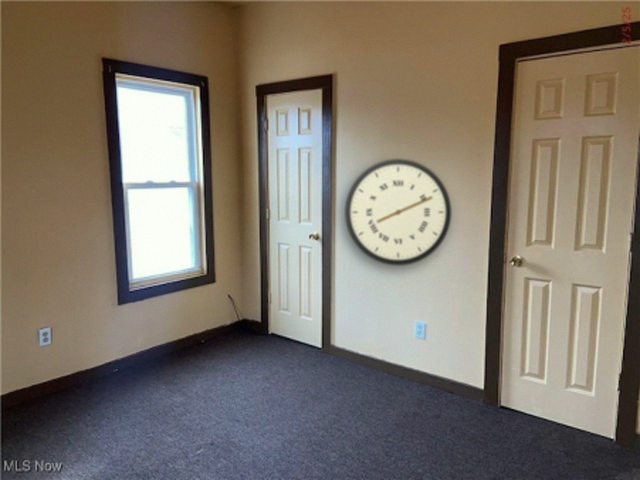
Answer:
8.11
